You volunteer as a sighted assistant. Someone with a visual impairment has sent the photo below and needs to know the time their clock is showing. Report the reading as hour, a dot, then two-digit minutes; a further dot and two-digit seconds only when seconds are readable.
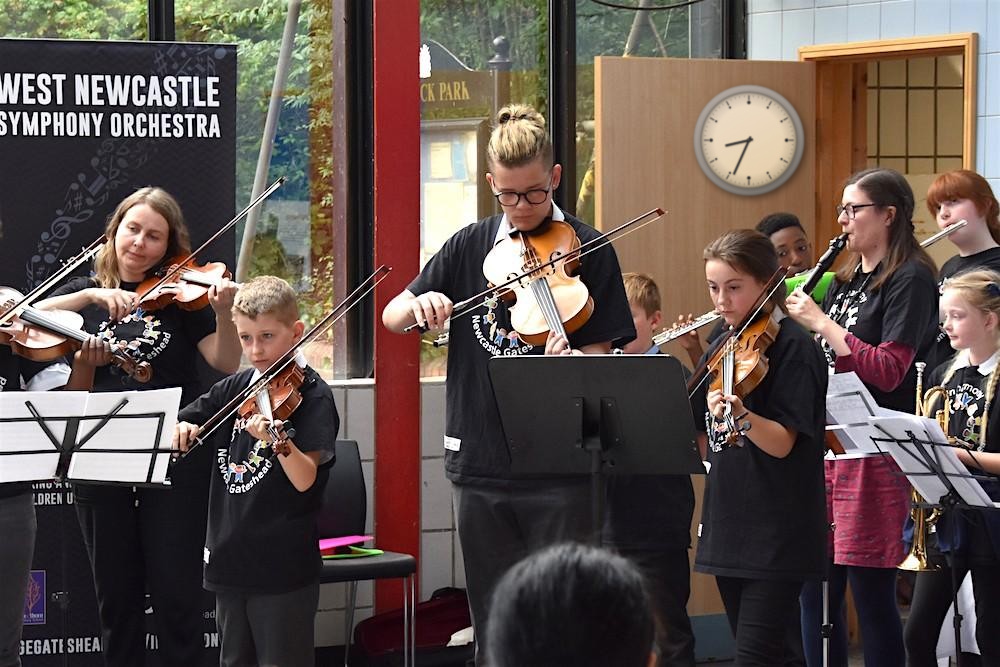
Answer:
8.34
